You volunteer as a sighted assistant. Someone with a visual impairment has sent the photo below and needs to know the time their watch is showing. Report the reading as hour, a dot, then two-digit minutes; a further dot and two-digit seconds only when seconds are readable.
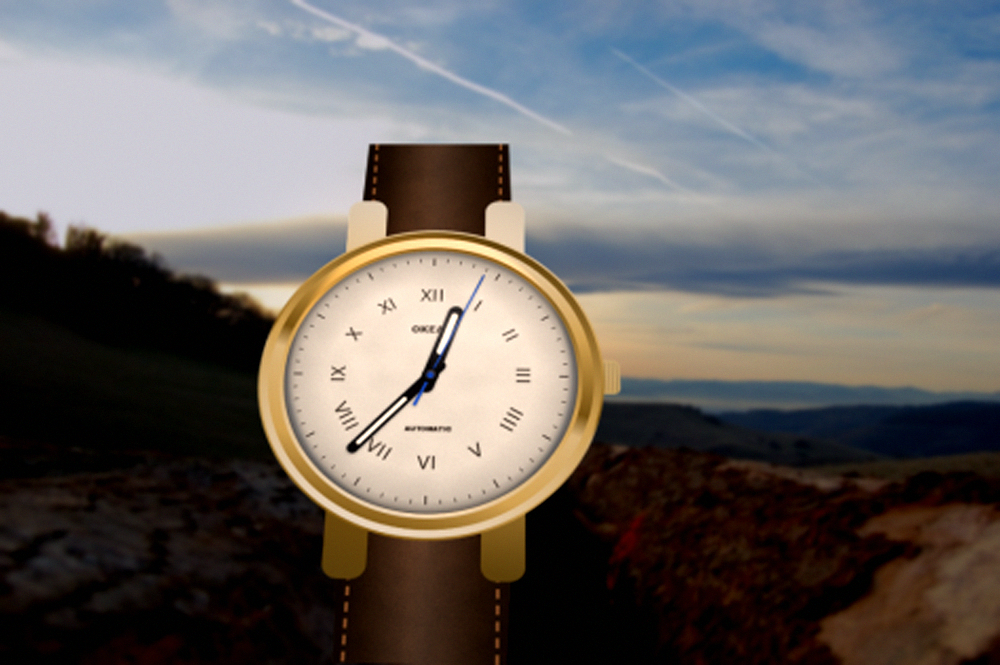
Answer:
12.37.04
